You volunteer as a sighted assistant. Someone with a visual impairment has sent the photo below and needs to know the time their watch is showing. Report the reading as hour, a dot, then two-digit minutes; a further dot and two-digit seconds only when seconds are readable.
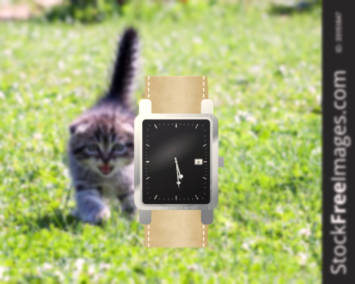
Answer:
5.29
